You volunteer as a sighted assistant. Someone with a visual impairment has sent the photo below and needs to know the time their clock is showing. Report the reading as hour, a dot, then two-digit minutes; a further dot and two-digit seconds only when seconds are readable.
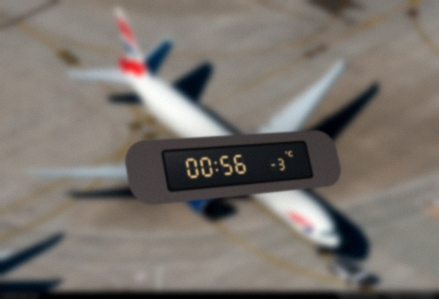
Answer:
0.56
